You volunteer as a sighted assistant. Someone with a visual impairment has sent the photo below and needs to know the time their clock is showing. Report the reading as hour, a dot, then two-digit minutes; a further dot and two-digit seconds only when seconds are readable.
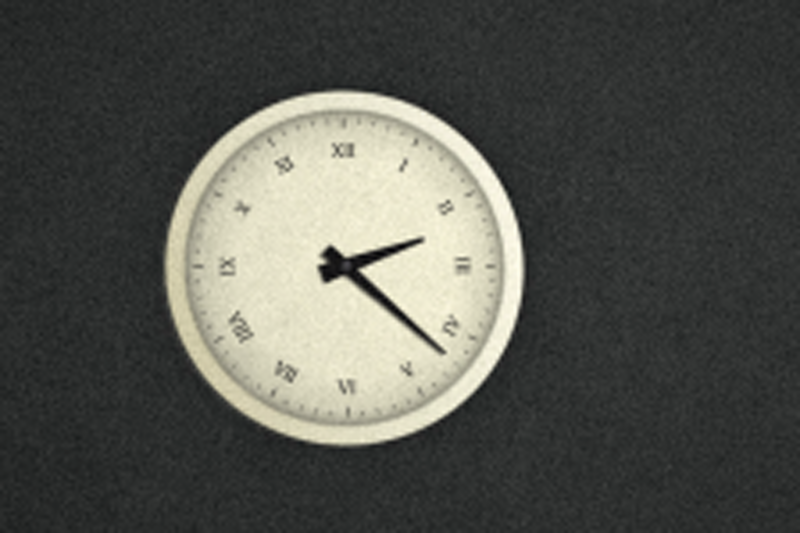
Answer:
2.22
